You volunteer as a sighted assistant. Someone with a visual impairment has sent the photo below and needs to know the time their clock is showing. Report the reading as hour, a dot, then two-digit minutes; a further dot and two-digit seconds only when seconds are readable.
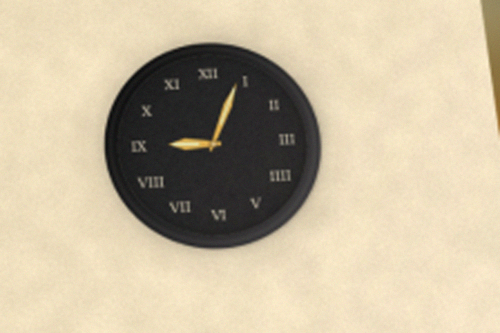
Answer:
9.04
